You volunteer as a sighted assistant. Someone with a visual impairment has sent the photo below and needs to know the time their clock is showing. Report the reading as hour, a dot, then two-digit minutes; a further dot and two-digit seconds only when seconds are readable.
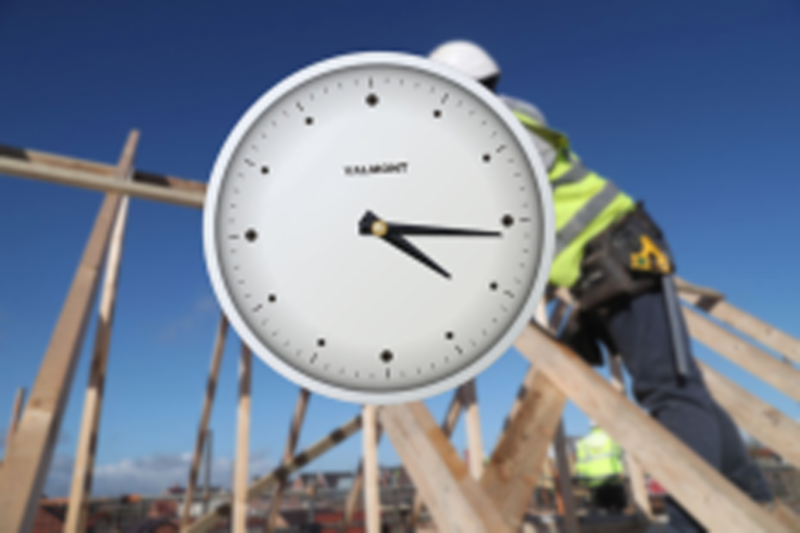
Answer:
4.16
